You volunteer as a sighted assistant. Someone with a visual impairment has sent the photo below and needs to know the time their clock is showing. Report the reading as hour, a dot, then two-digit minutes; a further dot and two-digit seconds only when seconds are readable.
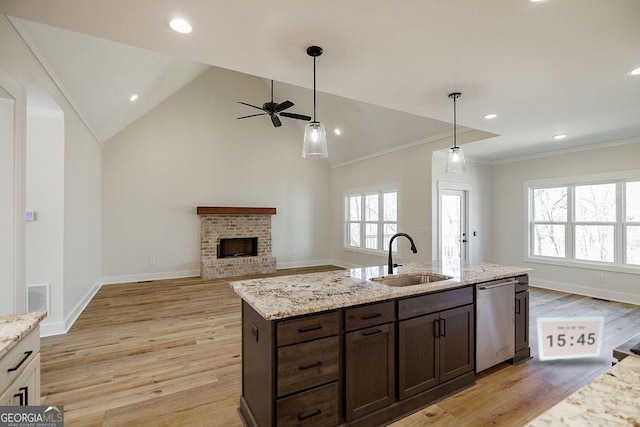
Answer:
15.45
